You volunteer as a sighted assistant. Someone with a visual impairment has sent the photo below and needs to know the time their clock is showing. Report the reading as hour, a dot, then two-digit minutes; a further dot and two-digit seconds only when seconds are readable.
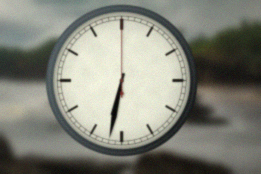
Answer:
6.32.00
